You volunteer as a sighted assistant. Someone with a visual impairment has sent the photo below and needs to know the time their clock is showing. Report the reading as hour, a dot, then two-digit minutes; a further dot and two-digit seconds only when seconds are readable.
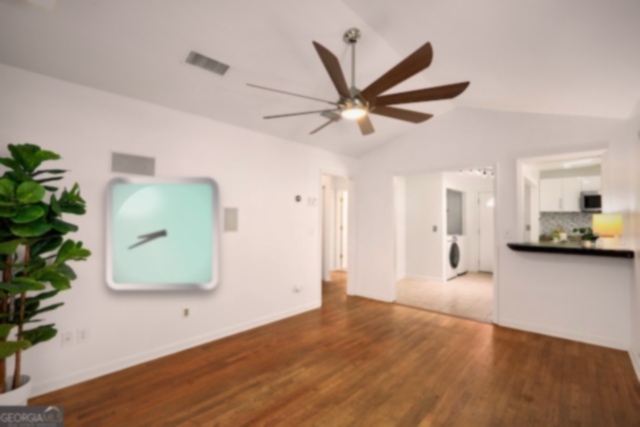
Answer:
8.41
